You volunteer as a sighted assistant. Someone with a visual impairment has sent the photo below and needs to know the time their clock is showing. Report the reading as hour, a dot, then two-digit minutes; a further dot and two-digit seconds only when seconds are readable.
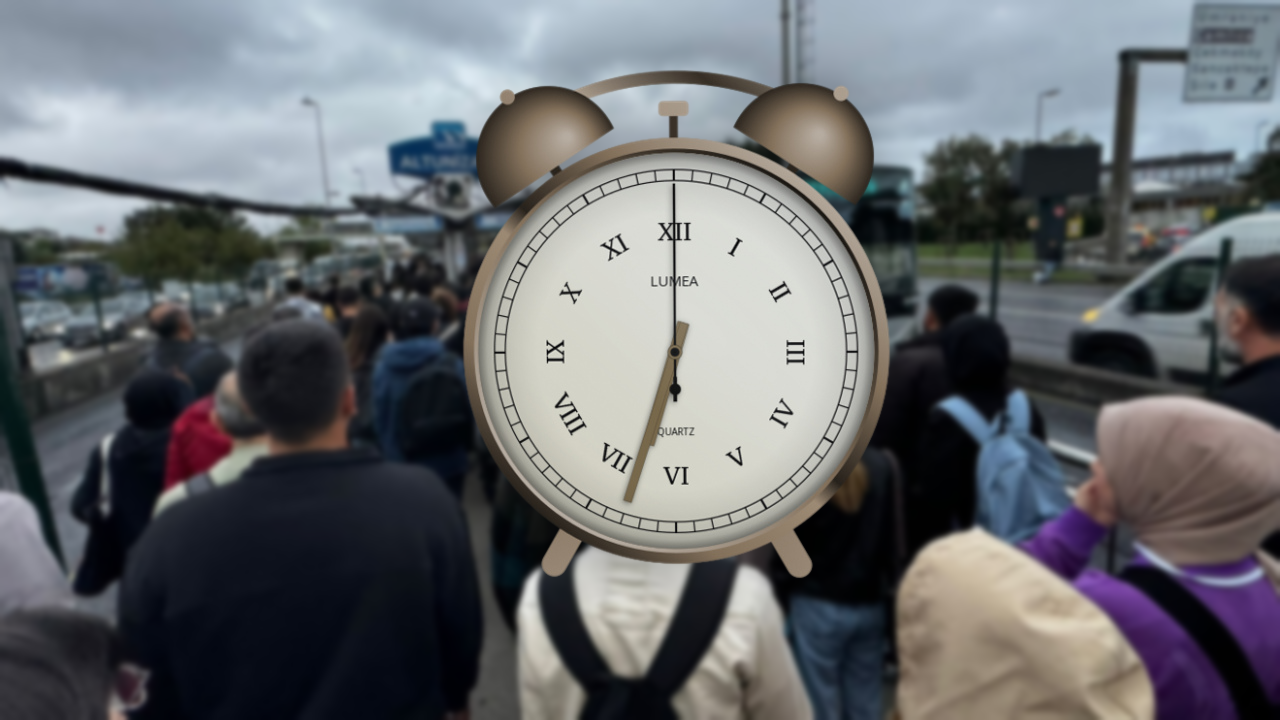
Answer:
6.33.00
